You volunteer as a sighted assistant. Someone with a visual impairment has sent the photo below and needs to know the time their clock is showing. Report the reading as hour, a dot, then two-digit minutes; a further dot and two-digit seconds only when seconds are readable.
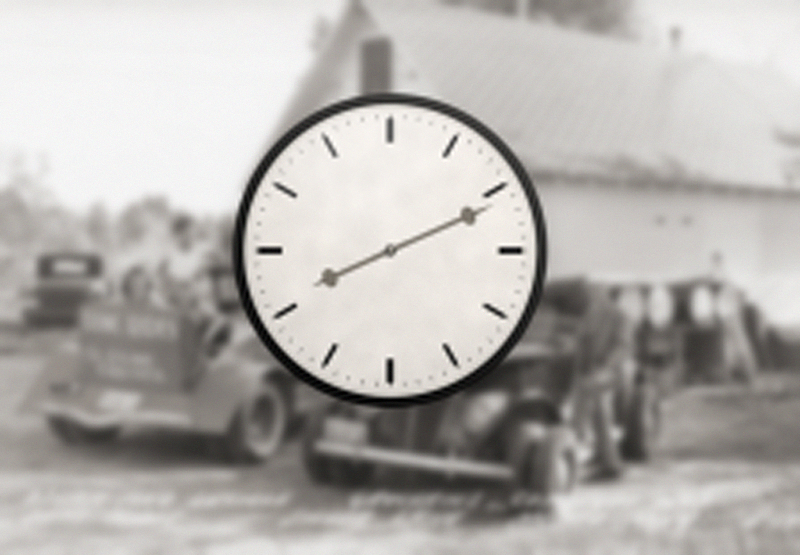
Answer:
8.11
